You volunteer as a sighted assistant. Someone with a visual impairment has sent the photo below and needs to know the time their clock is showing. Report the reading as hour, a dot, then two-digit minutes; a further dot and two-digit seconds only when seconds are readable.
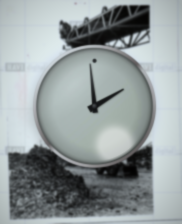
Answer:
1.59
